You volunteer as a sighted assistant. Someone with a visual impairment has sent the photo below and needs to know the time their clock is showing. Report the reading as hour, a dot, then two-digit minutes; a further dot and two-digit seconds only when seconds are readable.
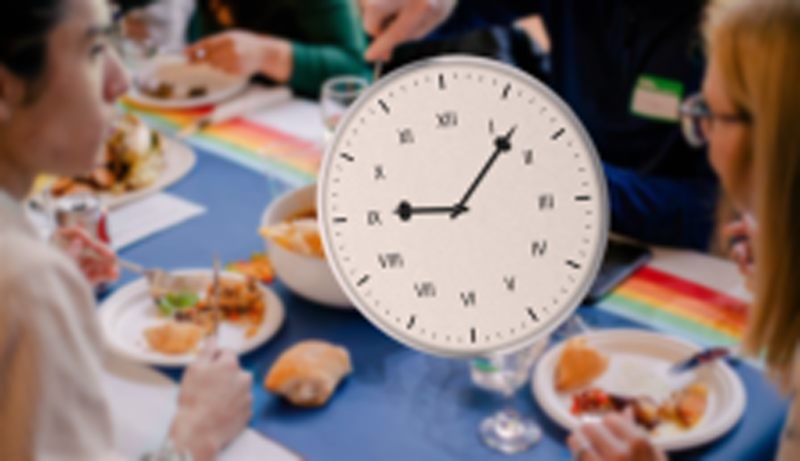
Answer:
9.07
